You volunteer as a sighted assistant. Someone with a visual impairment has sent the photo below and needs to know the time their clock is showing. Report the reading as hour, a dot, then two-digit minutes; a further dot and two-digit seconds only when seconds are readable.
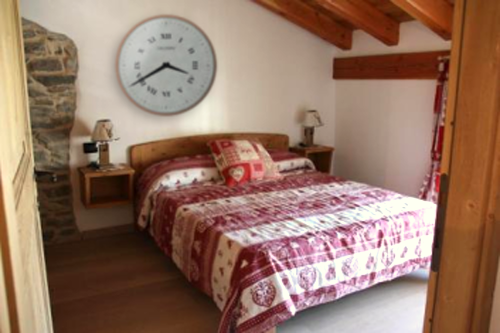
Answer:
3.40
